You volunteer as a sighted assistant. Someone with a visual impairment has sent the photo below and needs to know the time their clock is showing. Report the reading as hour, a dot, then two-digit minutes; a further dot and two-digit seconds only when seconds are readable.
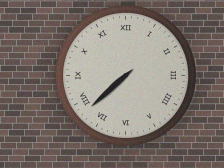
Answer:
7.38
